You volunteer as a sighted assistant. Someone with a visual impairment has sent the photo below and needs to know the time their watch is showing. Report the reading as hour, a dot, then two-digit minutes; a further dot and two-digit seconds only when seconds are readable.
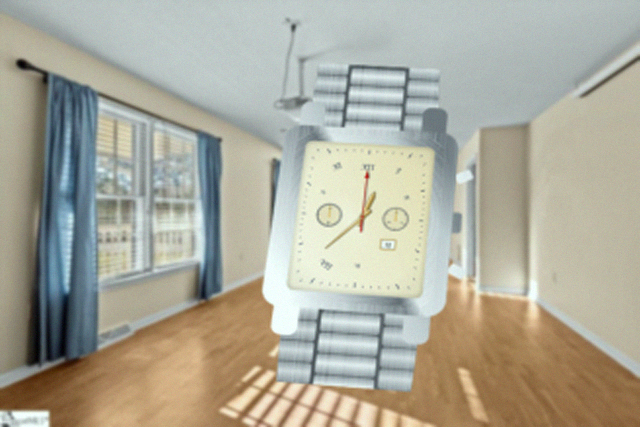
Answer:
12.37
